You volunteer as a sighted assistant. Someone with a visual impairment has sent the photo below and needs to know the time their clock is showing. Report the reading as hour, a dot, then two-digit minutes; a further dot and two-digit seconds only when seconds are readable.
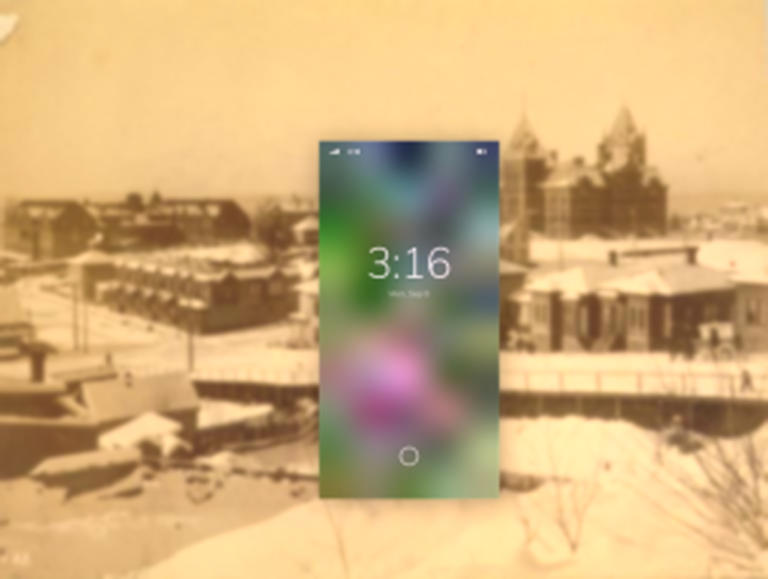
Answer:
3.16
